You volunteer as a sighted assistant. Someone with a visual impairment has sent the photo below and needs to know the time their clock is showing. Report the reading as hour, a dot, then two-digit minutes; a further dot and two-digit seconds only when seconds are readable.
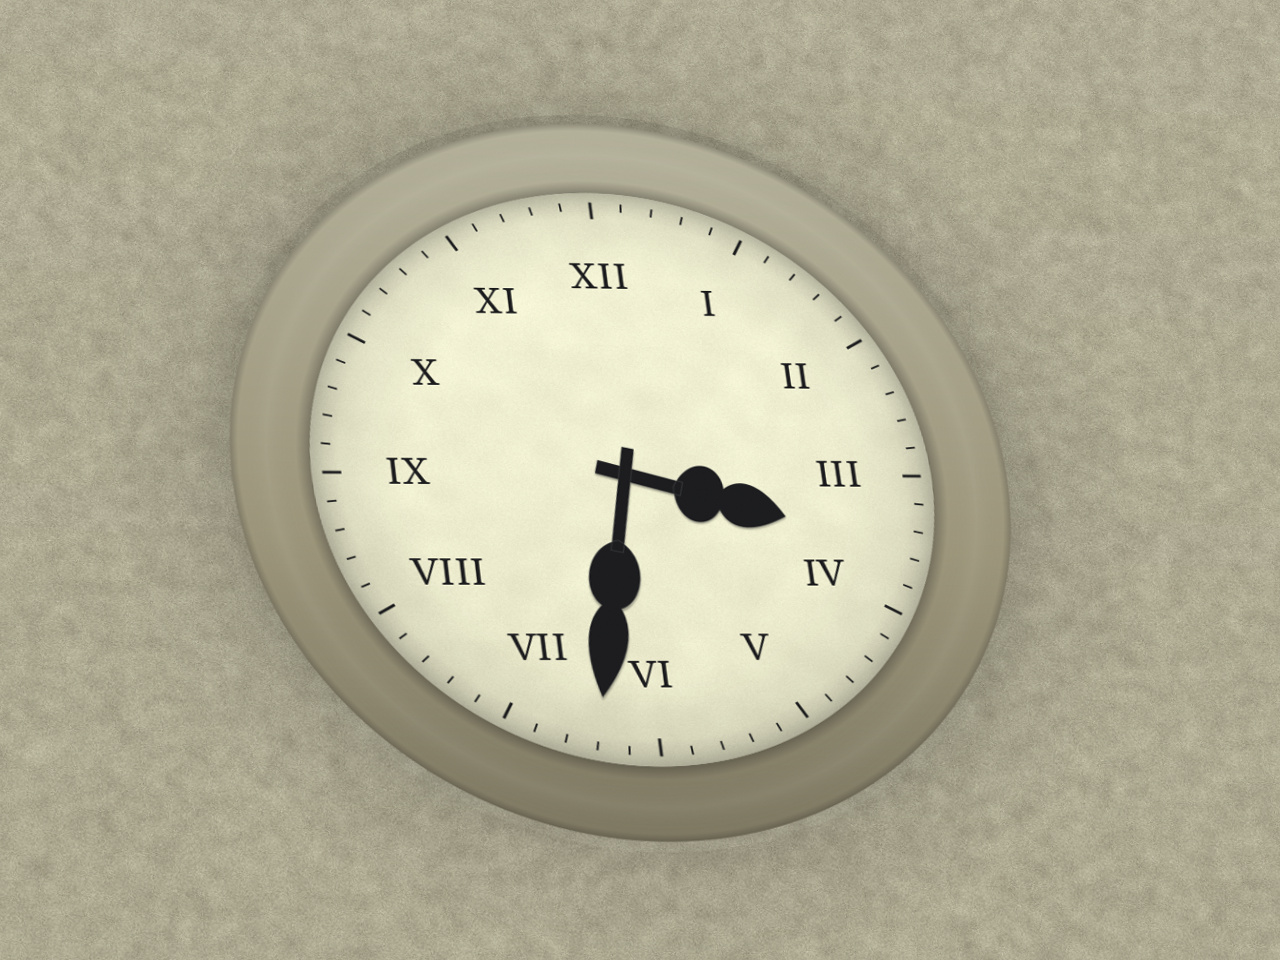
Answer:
3.32
